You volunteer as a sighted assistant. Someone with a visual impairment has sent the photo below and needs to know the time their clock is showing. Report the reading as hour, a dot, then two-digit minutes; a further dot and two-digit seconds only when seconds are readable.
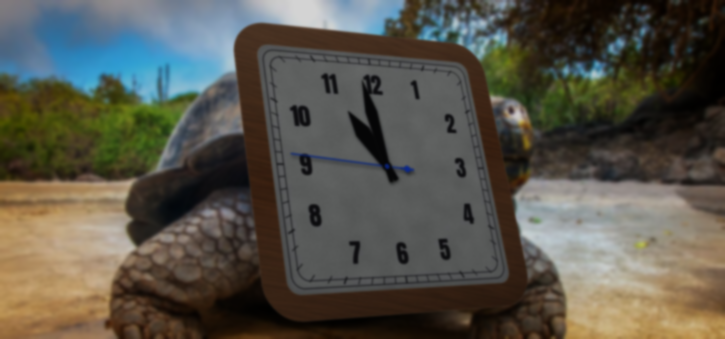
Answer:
10.58.46
